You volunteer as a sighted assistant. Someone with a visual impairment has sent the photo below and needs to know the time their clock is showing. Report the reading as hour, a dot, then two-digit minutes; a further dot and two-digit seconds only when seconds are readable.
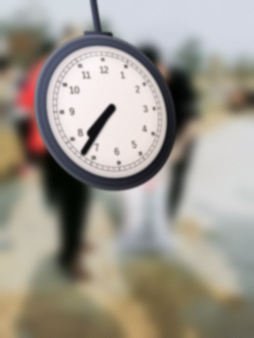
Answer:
7.37
